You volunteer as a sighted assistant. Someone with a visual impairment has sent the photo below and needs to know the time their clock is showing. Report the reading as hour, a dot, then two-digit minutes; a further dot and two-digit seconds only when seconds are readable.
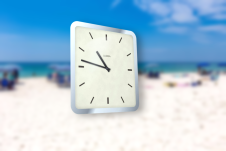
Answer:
10.47
